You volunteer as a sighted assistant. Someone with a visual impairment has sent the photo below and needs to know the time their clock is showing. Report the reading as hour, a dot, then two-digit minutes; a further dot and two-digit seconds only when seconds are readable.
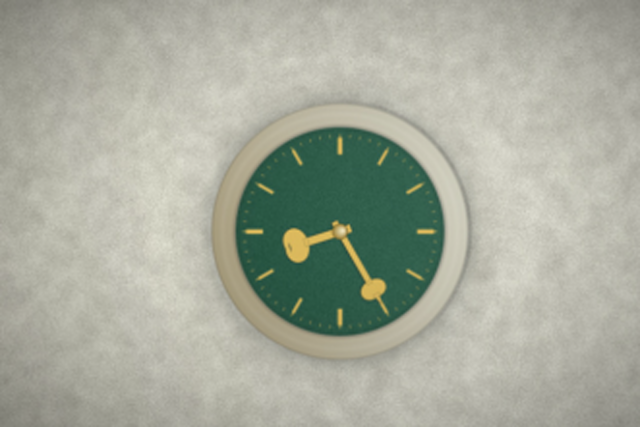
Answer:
8.25
